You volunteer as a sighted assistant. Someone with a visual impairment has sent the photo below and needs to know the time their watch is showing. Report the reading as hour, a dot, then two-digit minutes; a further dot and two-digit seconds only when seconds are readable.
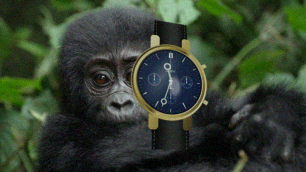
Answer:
11.33
